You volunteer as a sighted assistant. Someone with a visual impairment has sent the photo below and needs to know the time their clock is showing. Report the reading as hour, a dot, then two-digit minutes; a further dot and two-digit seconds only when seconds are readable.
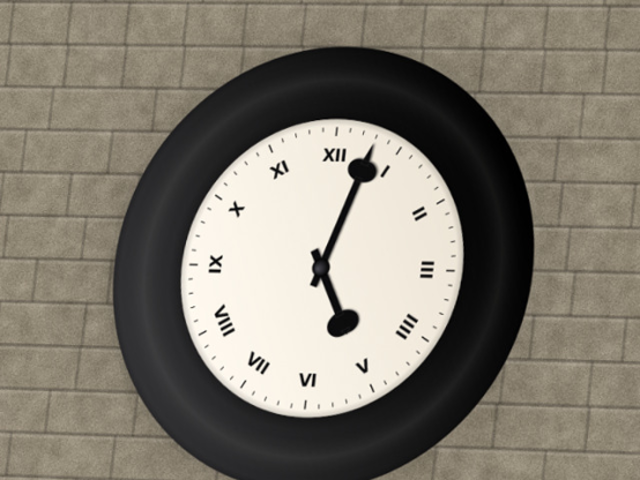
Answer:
5.03
